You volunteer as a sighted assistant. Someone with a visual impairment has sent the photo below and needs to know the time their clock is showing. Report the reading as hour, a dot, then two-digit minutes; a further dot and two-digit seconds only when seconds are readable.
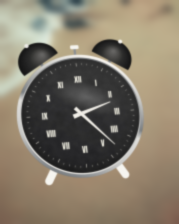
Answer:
2.23
